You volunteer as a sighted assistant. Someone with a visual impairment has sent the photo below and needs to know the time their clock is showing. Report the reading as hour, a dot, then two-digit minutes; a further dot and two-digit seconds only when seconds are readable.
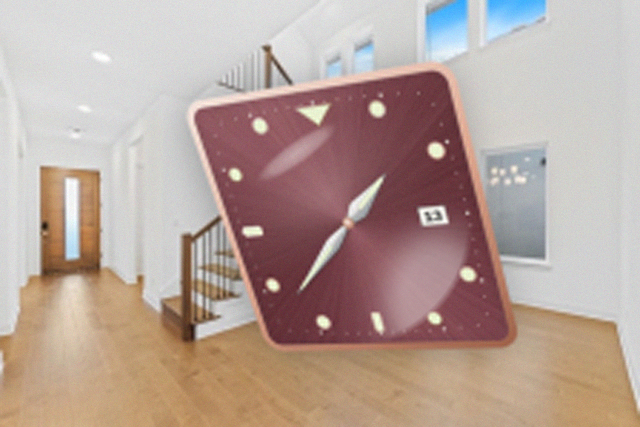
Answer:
1.38
